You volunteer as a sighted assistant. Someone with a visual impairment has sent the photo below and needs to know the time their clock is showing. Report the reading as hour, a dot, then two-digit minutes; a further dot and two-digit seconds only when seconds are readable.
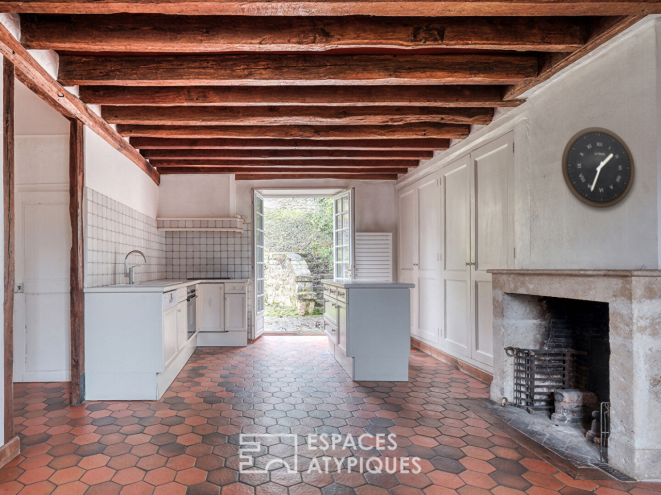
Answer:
1.34
